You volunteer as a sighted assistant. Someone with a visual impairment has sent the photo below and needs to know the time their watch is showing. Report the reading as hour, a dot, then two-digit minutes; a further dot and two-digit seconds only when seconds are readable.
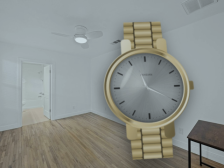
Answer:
11.20
